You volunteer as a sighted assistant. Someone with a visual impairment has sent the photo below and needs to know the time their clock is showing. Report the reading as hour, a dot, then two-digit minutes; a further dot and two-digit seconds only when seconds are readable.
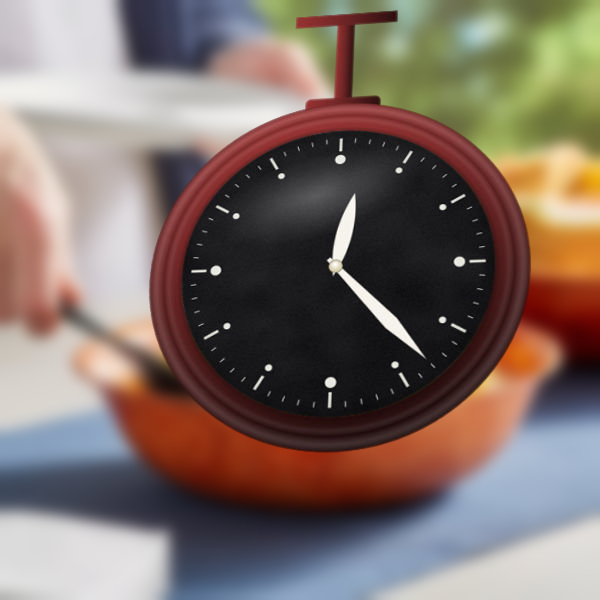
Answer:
12.23
